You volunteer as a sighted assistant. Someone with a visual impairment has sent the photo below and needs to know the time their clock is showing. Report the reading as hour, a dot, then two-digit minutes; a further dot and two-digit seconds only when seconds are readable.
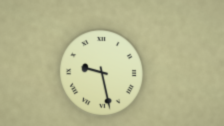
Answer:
9.28
